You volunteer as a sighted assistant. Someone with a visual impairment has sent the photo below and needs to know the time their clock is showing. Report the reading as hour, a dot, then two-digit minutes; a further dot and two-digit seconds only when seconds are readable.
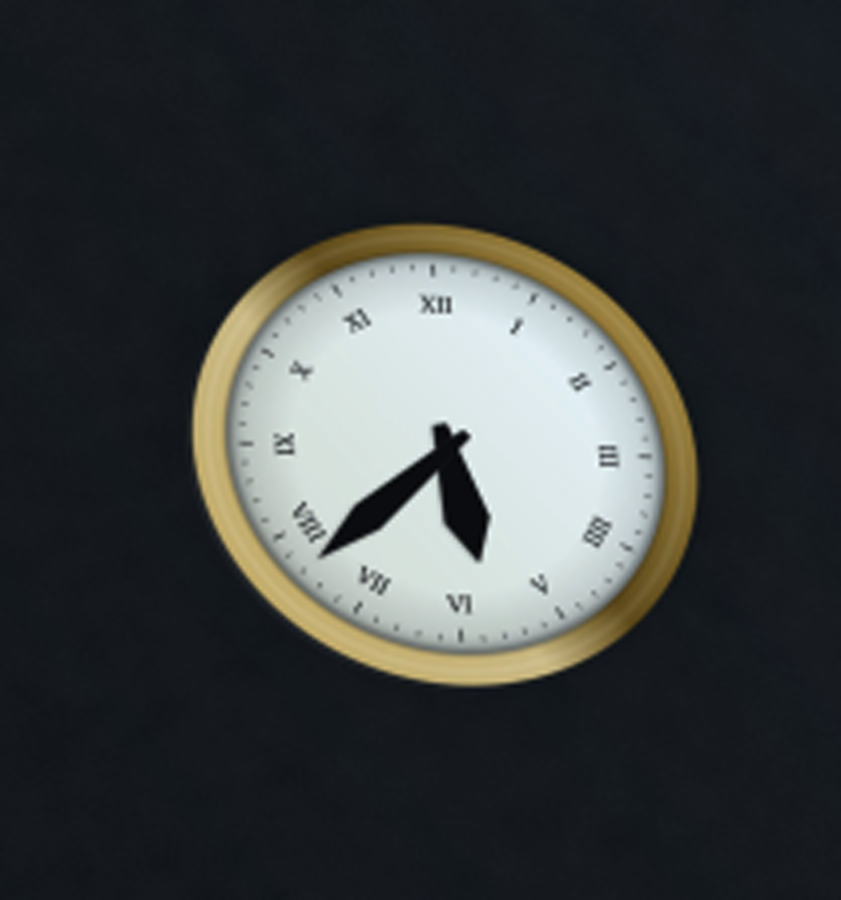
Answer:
5.38
